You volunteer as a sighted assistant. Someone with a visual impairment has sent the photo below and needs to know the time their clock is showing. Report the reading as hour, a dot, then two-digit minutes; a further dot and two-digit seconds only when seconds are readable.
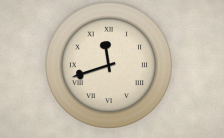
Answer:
11.42
